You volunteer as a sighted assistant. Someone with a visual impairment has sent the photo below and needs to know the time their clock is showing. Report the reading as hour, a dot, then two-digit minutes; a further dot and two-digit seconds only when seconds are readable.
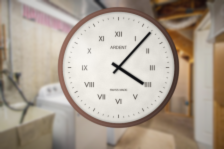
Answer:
4.07
